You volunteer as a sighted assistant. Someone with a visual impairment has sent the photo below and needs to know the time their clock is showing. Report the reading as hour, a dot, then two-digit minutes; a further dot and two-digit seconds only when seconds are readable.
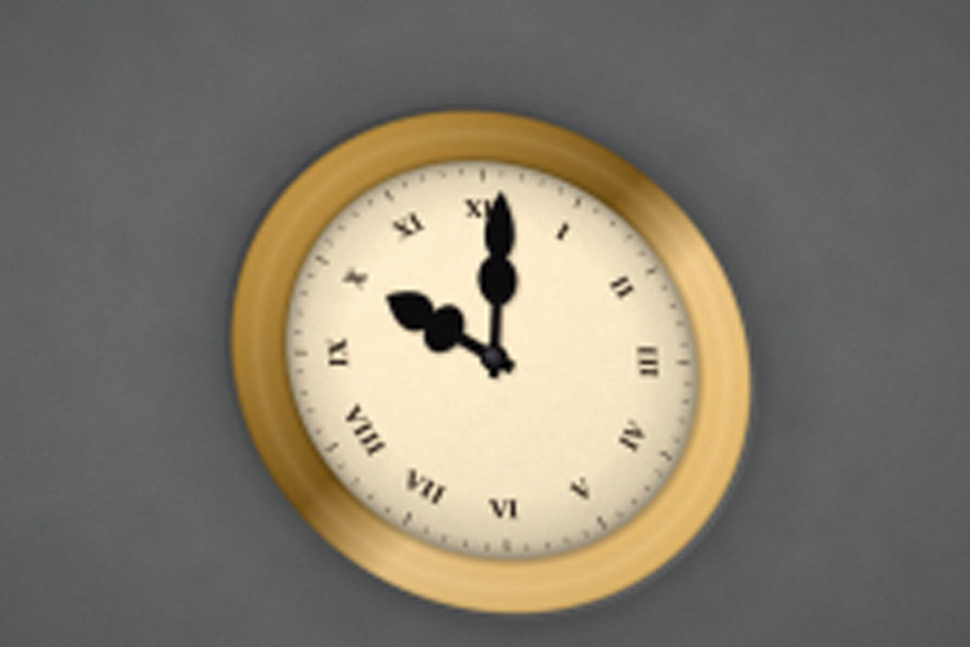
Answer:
10.01
